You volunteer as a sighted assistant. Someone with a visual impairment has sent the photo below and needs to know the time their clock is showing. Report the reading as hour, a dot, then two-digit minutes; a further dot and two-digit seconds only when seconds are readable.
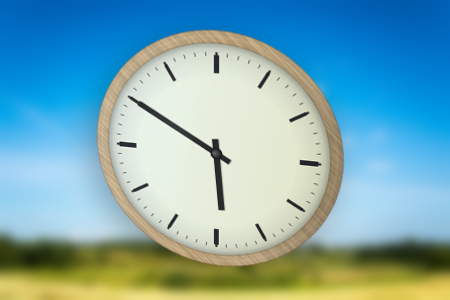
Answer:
5.50
